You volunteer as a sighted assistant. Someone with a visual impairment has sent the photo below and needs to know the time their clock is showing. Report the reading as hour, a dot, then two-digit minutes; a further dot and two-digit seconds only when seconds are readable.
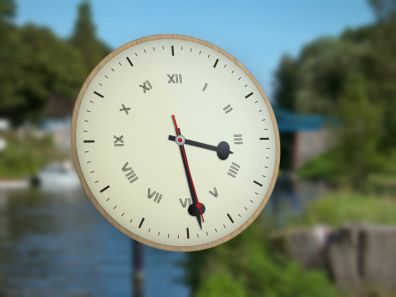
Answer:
3.28.28
